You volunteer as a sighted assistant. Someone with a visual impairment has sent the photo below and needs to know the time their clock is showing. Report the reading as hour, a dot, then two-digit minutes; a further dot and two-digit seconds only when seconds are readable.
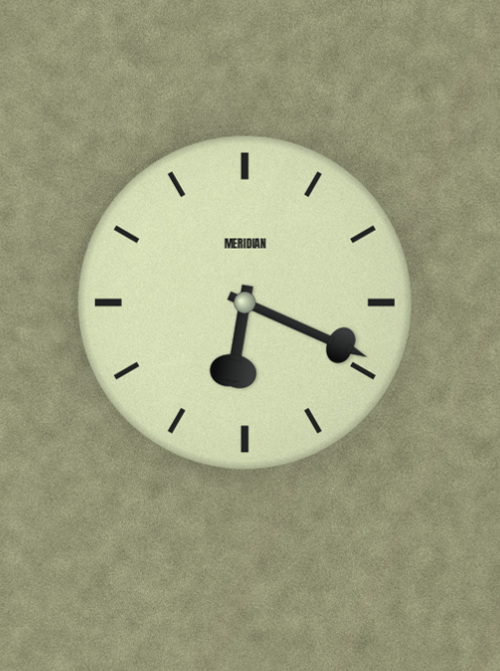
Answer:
6.19
